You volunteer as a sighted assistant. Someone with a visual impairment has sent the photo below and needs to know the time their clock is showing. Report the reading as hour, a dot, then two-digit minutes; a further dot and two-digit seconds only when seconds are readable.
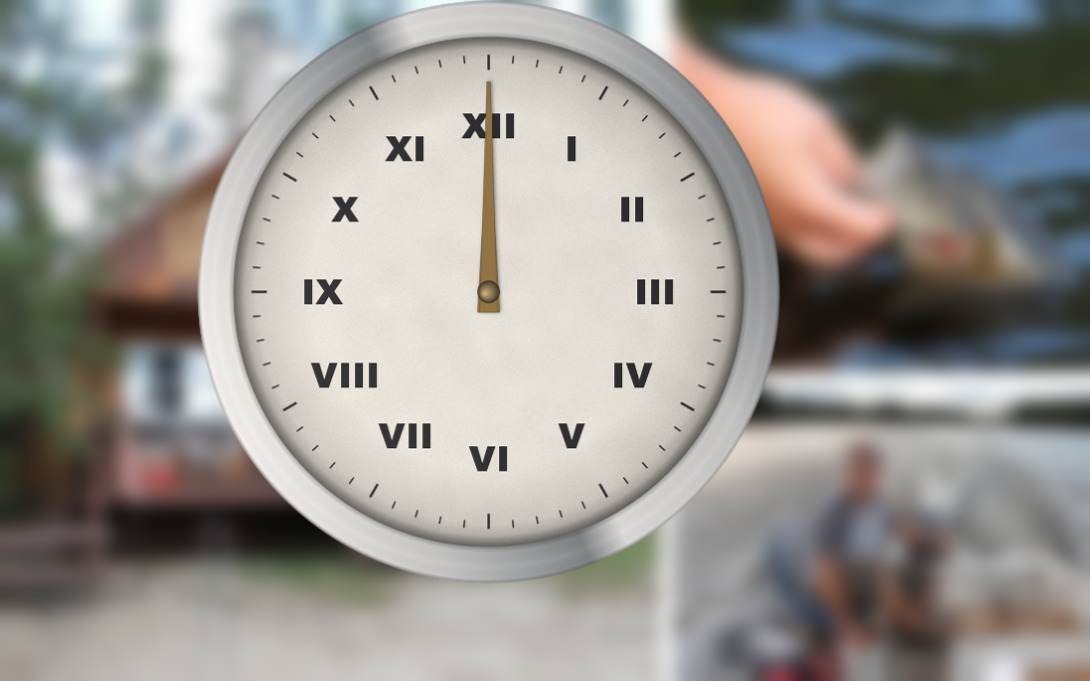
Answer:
12.00
